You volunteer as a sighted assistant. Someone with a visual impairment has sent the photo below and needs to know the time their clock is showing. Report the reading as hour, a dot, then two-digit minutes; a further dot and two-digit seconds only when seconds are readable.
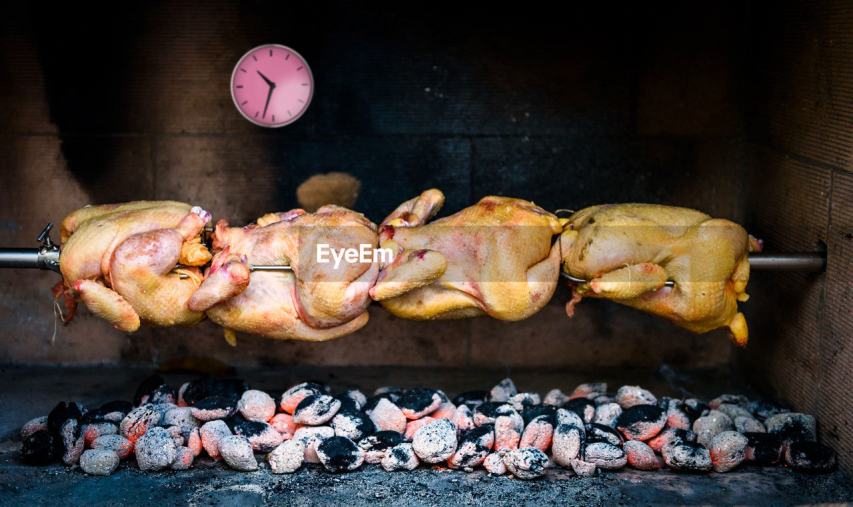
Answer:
10.33
